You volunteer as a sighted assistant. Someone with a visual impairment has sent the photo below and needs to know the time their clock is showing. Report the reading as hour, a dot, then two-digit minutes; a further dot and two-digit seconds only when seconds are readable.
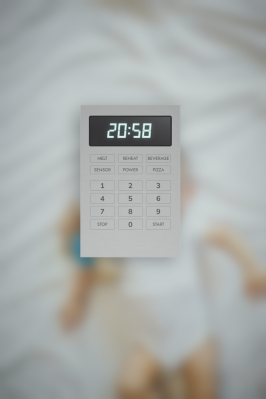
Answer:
20.58
